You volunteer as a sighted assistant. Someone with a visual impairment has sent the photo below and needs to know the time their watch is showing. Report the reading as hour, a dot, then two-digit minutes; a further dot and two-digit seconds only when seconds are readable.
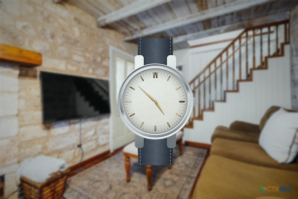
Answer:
4.52
